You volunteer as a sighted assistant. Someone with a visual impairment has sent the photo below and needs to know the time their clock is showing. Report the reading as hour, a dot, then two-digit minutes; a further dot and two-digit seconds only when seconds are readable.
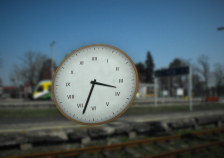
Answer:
3.33
